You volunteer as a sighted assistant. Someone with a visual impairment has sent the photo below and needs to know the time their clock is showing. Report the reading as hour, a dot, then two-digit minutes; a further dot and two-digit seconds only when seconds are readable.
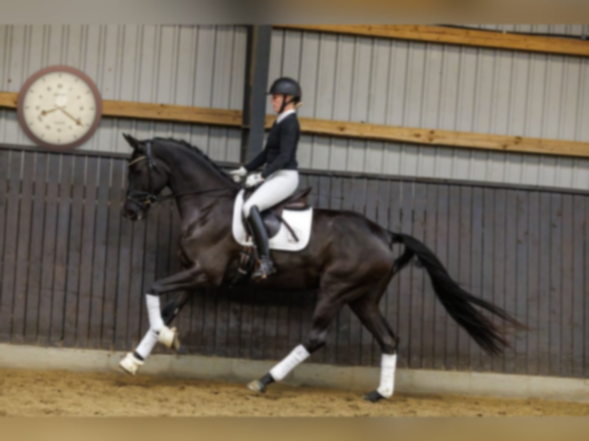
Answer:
8.21
